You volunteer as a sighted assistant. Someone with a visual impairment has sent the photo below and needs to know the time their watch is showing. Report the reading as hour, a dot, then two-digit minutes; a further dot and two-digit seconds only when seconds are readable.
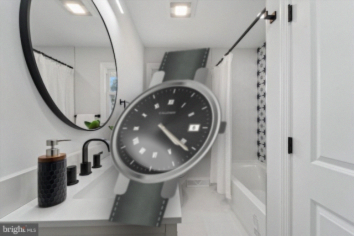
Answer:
4.21
